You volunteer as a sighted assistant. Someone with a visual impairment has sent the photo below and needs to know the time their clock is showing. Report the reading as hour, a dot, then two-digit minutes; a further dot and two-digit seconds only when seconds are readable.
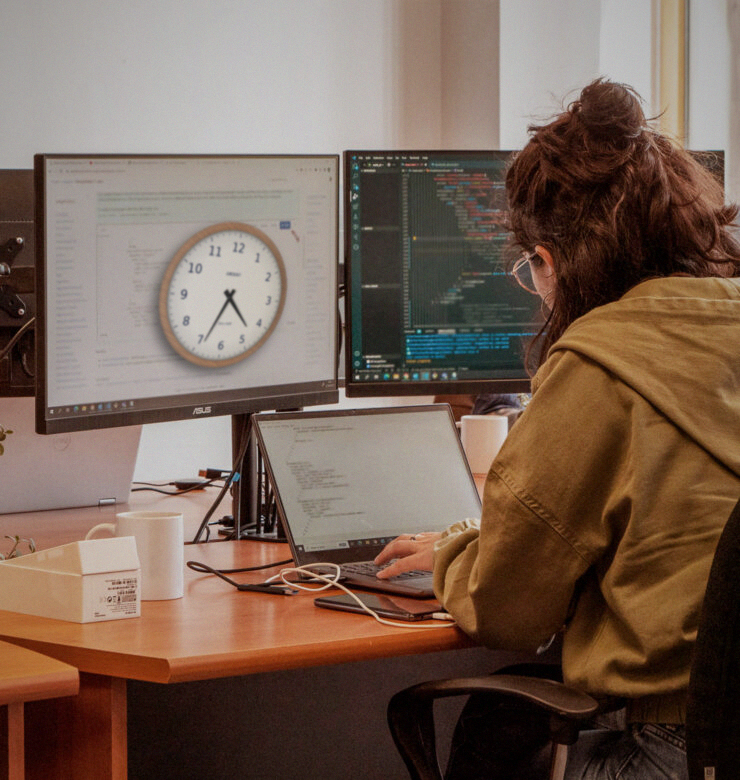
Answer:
4.34
